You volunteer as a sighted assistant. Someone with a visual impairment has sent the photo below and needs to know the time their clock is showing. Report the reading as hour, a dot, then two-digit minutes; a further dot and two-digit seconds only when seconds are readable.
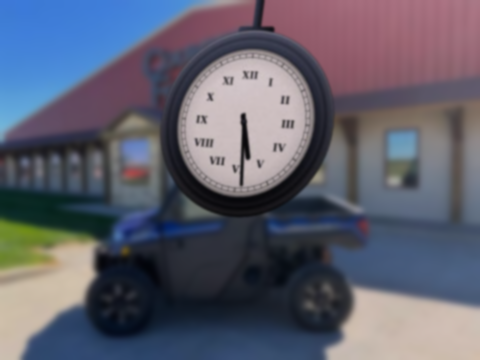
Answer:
5.29
